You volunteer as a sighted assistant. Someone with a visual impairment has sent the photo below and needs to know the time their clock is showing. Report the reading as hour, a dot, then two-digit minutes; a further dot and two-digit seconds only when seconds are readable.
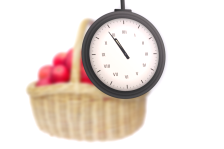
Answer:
10.54
